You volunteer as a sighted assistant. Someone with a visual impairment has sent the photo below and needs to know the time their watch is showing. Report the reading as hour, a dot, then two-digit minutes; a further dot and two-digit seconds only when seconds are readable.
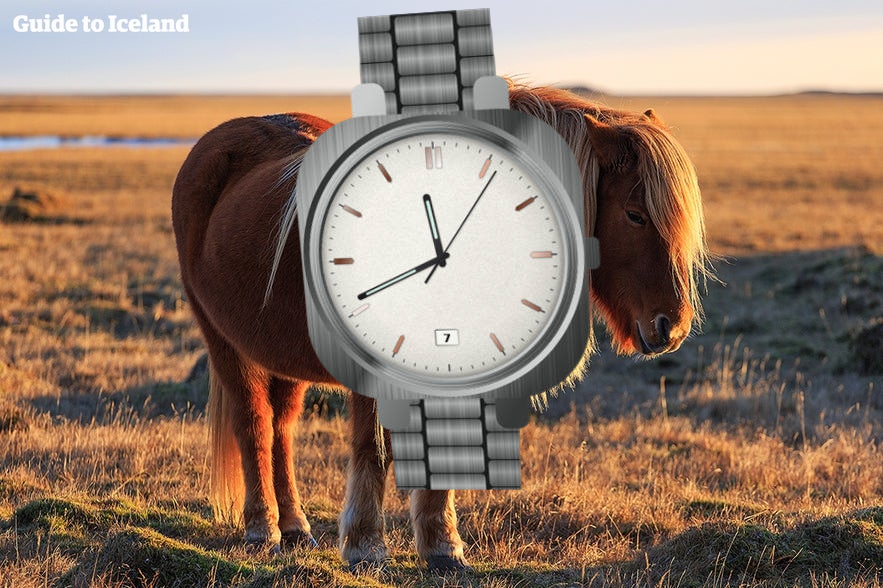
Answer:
11.41.06
